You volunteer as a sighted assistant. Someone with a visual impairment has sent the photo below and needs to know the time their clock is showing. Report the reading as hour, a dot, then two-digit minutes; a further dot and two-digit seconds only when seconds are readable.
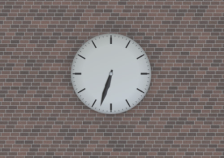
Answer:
6.33
